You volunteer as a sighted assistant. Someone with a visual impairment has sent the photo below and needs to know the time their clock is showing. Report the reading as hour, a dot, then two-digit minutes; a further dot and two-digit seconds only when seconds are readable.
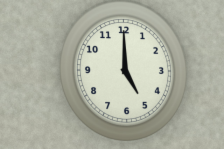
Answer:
5.00
